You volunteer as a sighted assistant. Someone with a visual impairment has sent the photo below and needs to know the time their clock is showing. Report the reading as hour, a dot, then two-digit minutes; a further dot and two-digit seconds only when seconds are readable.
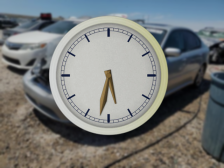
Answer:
5.32
